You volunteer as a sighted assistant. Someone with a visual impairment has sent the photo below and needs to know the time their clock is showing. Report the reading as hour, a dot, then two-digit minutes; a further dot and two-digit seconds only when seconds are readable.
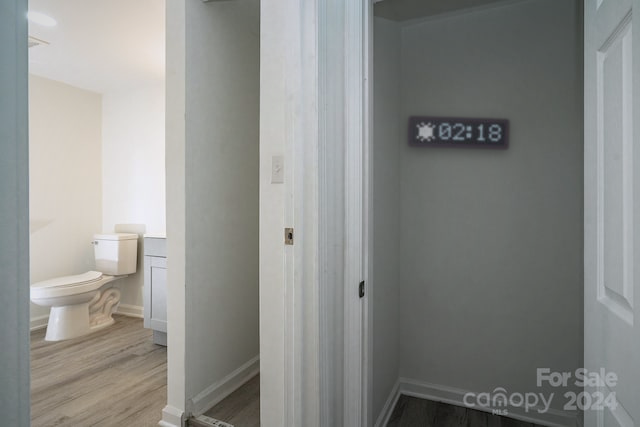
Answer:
2.18
